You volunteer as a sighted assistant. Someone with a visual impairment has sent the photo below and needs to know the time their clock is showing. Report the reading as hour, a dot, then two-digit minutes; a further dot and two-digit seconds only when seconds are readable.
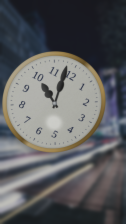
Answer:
9.58
